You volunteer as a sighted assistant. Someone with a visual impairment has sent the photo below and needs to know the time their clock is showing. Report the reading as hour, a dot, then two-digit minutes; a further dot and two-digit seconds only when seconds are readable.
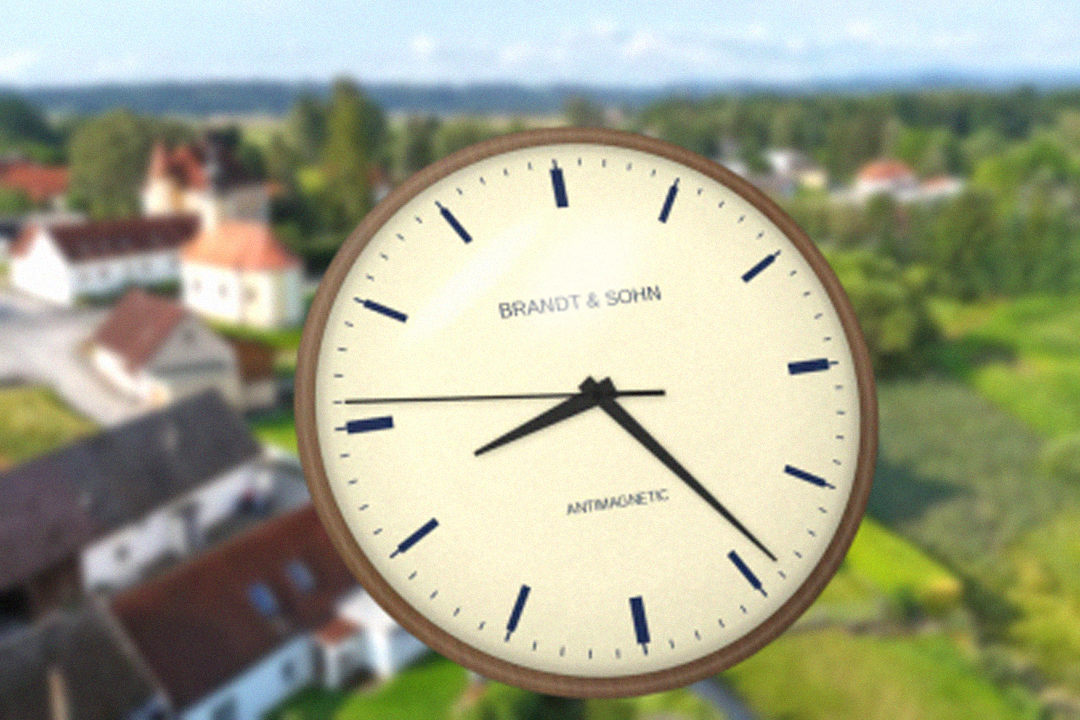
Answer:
8.23.46
